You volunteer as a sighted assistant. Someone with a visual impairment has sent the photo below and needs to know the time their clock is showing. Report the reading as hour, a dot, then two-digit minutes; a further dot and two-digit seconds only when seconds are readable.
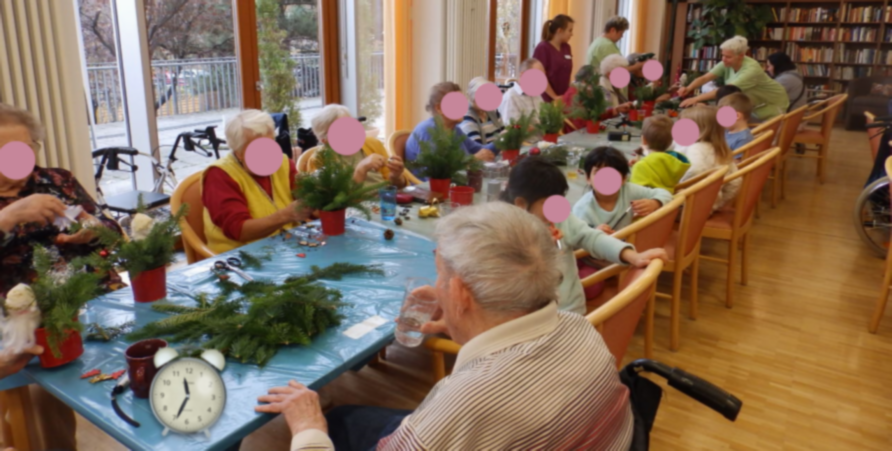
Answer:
11.34
